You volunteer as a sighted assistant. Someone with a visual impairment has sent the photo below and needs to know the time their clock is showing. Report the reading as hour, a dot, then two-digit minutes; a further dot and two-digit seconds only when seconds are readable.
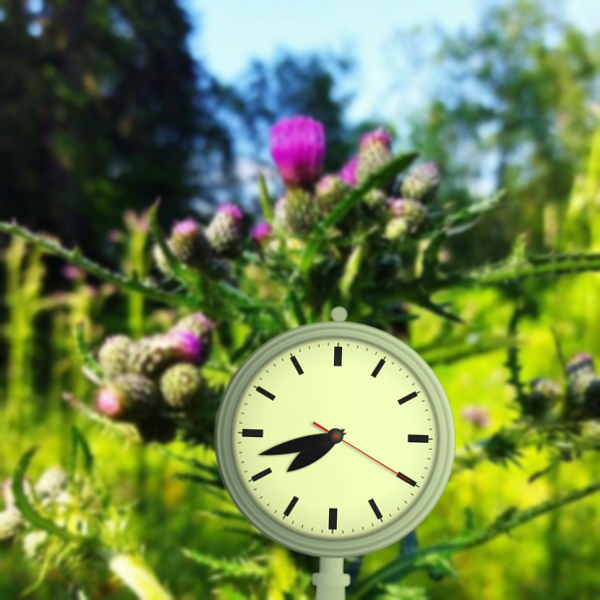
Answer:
7.42.20
